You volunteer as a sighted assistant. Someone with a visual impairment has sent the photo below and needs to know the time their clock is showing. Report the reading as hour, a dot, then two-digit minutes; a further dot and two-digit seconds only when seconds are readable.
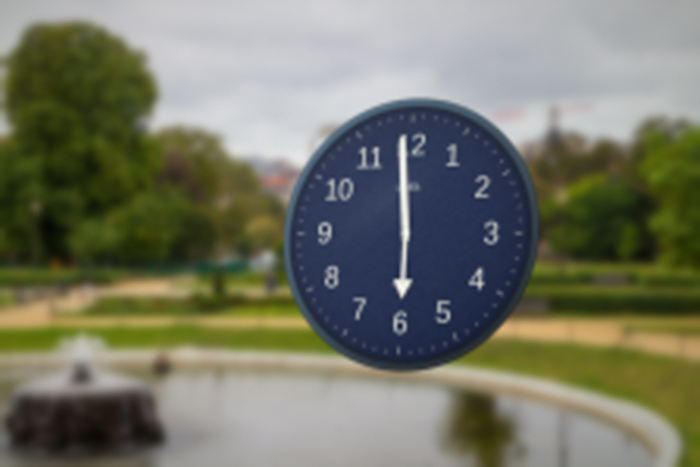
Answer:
5.59
